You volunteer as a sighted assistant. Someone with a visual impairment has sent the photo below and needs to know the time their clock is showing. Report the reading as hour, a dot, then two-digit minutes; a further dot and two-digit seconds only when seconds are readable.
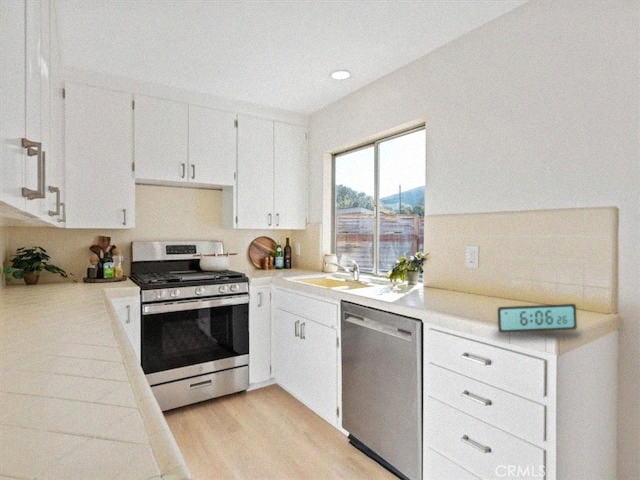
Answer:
6.06
